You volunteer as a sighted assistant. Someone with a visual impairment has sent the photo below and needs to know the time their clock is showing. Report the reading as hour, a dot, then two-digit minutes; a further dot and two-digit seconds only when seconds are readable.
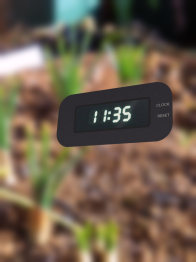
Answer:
11.35
